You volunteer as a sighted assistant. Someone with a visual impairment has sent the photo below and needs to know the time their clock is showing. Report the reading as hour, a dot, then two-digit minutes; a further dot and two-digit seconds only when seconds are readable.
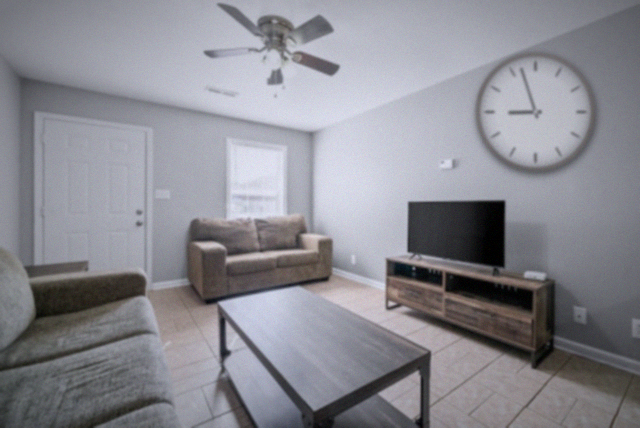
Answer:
8.57
